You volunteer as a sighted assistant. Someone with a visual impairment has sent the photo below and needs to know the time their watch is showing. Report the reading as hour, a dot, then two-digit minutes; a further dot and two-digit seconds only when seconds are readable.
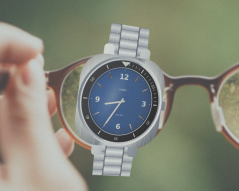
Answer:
8.35
